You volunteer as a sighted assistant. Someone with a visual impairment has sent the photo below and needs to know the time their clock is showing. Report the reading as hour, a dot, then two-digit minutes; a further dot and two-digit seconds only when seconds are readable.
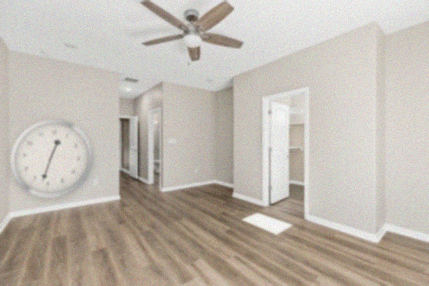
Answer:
12.32
